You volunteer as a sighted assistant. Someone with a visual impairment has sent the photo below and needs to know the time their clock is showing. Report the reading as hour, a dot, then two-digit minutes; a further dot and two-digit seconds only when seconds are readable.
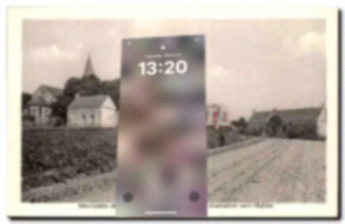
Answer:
13.20
